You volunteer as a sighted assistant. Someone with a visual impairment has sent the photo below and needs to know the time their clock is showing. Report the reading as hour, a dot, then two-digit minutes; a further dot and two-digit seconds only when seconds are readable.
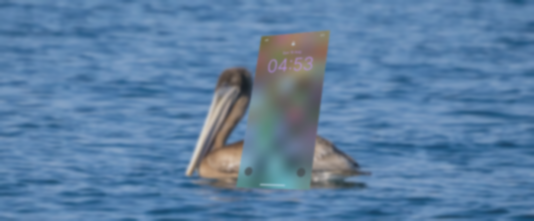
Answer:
4.53
